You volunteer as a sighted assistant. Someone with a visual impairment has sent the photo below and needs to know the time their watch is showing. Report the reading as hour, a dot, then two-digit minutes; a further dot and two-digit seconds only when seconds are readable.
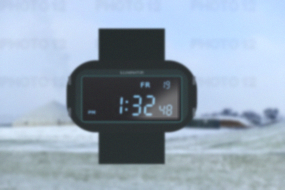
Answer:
1.32.48
